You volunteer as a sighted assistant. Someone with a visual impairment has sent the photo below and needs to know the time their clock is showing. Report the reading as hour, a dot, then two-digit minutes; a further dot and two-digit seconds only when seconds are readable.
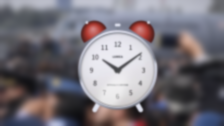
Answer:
10.09
